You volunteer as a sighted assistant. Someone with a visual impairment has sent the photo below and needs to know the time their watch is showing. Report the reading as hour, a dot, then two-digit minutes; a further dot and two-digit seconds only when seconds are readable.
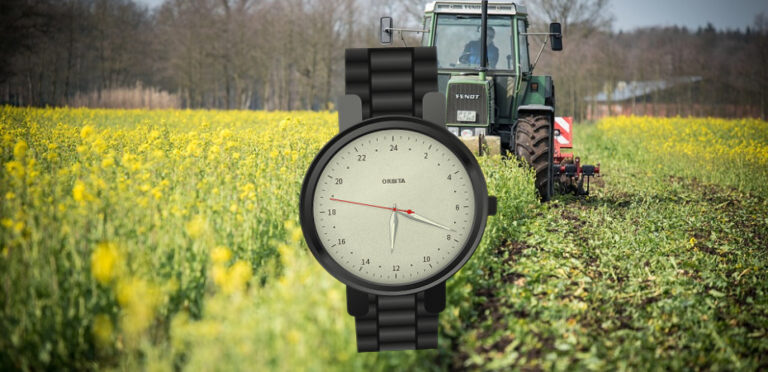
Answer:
12.18.47
